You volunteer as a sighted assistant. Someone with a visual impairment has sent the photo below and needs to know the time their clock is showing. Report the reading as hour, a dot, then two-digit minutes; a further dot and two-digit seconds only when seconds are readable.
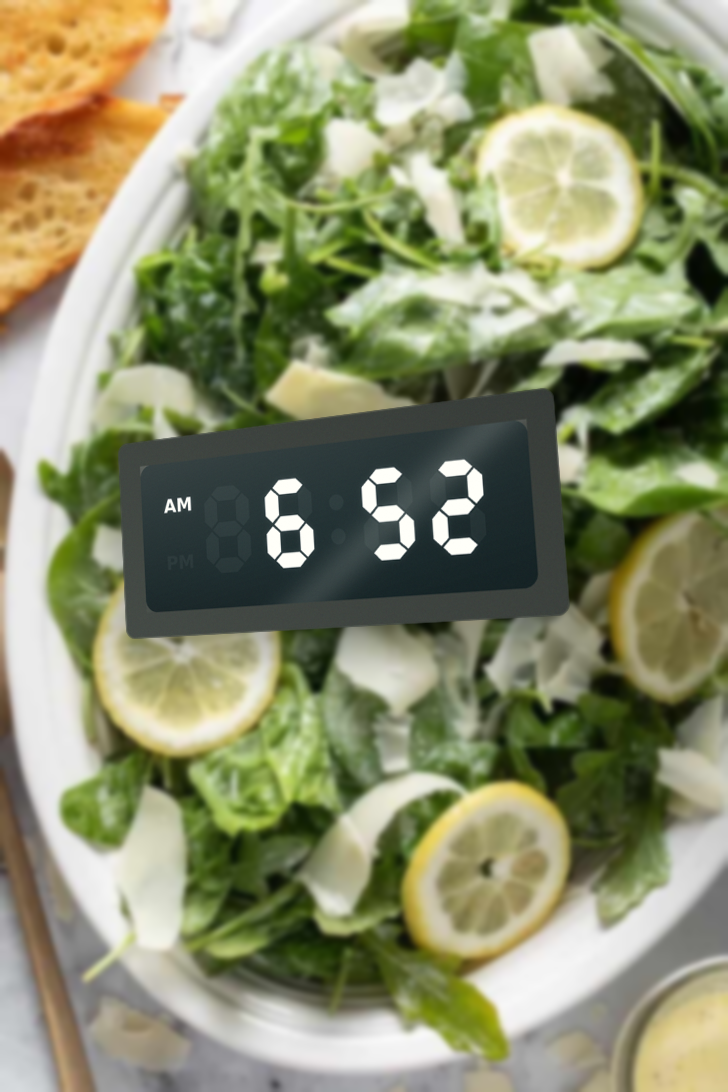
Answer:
6.52
